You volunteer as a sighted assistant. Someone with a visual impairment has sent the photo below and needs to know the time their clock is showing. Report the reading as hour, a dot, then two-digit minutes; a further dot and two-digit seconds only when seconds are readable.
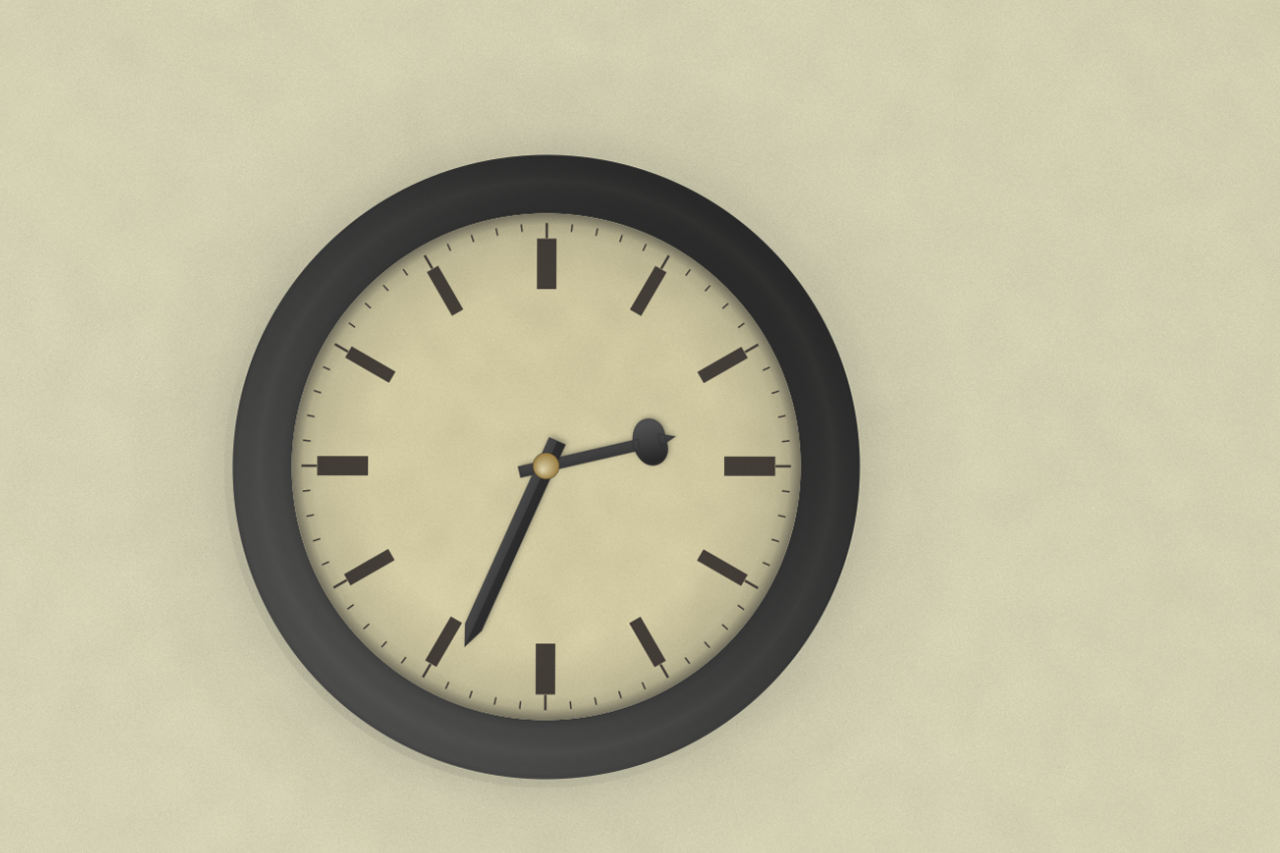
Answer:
2.34
